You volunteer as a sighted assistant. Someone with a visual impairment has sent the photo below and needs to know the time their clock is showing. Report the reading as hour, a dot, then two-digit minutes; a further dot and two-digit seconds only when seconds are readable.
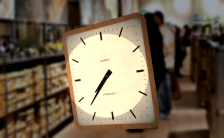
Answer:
7.37
